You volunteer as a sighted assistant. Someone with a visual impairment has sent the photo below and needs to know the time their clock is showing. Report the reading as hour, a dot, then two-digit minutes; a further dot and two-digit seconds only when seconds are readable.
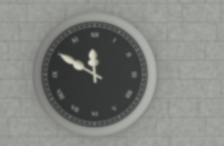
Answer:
11.50
